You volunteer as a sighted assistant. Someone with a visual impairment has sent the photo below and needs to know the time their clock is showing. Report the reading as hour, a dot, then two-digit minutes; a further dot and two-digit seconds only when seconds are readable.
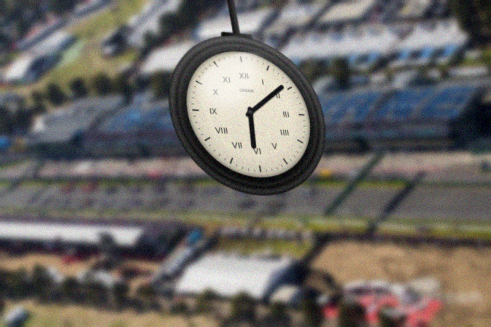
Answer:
6.09
